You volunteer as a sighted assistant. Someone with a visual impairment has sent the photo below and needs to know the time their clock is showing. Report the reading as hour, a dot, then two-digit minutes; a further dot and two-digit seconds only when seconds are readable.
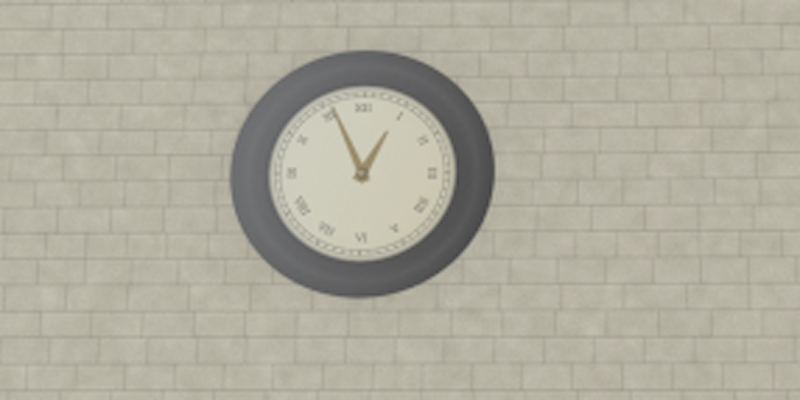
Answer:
12.56
